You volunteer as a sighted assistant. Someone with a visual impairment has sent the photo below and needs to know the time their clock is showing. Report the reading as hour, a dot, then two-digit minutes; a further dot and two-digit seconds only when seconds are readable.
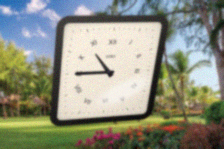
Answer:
10.45
